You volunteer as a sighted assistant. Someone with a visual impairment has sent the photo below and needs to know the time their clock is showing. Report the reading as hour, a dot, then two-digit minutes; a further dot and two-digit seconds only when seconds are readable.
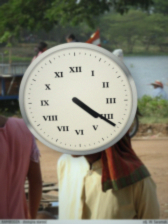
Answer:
4.21
